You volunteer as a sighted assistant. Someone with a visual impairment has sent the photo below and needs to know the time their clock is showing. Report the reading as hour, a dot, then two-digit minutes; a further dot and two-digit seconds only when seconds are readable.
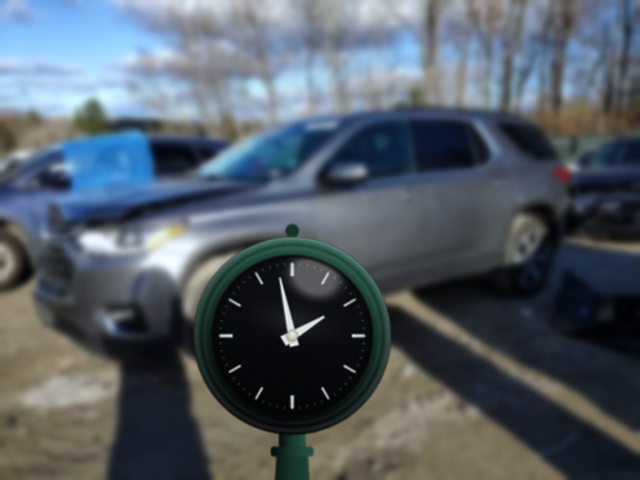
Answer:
1.58
